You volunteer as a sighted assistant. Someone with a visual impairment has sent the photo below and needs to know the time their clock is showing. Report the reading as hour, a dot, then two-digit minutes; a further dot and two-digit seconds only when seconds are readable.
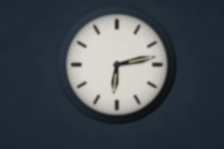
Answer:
6.13
